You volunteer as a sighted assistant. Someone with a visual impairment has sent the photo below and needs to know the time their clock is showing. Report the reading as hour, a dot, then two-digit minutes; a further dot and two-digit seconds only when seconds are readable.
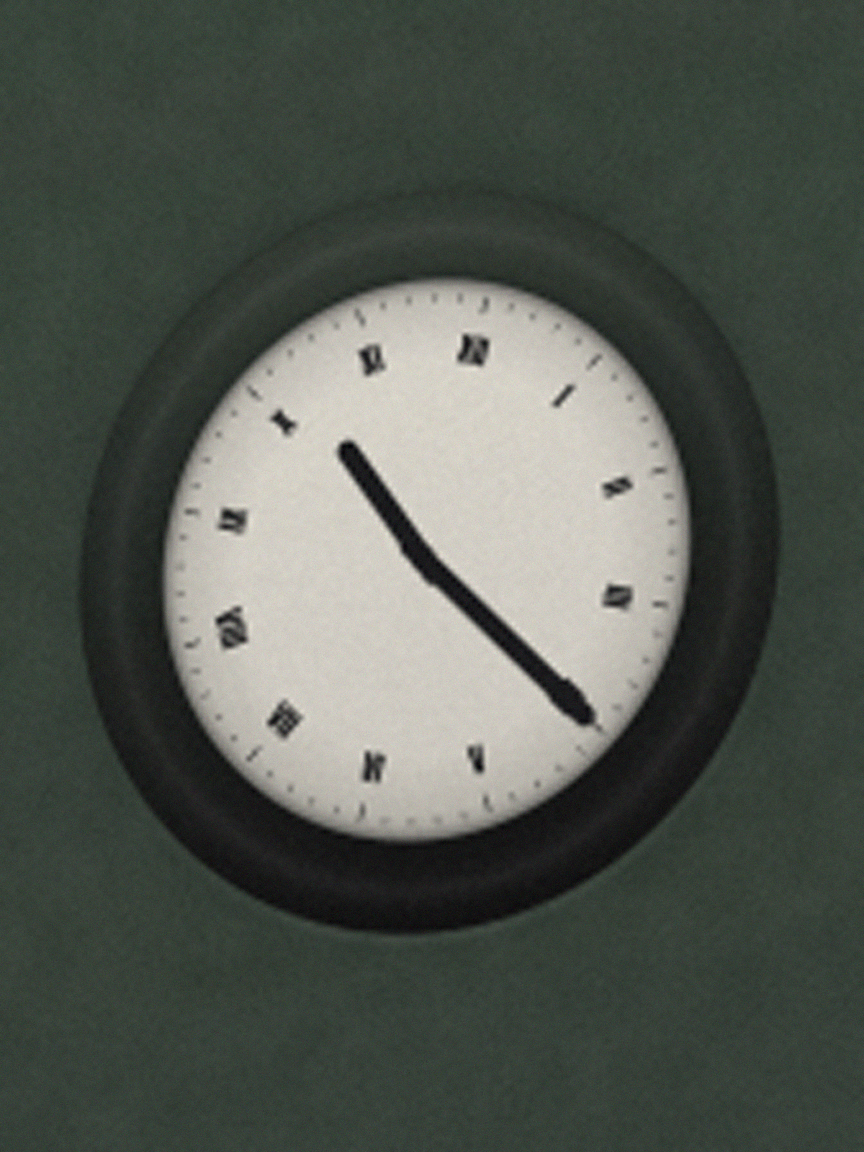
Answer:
10.20
